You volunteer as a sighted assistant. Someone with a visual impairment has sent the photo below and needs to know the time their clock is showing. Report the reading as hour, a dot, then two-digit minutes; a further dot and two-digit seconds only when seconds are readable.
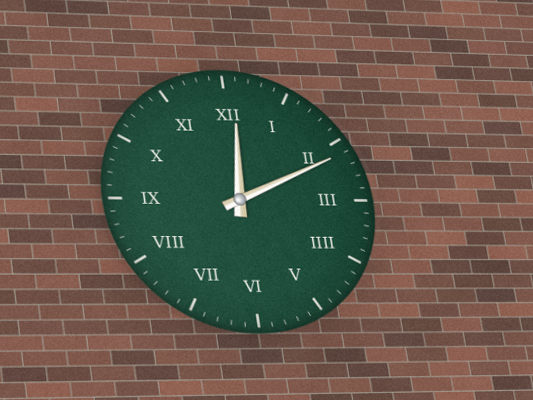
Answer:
12.11
